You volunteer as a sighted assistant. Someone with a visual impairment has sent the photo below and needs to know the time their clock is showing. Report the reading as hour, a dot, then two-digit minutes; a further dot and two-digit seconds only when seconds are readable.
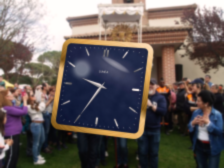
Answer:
9.35
